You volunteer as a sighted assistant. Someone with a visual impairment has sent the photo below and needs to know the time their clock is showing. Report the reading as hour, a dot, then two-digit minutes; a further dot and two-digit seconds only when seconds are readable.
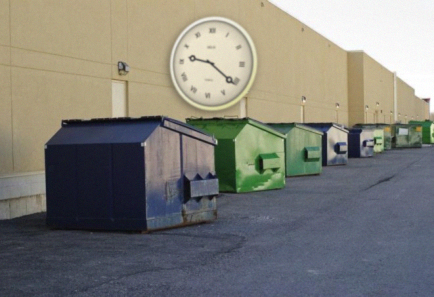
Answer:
9.21
